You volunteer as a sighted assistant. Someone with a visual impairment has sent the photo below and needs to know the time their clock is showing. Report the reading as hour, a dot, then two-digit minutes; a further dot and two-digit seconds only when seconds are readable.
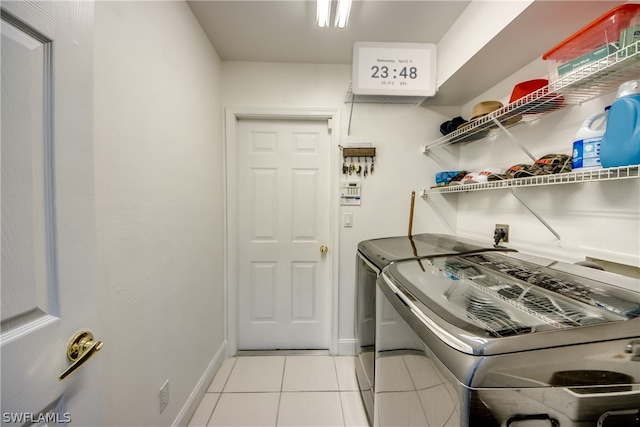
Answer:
23.48
